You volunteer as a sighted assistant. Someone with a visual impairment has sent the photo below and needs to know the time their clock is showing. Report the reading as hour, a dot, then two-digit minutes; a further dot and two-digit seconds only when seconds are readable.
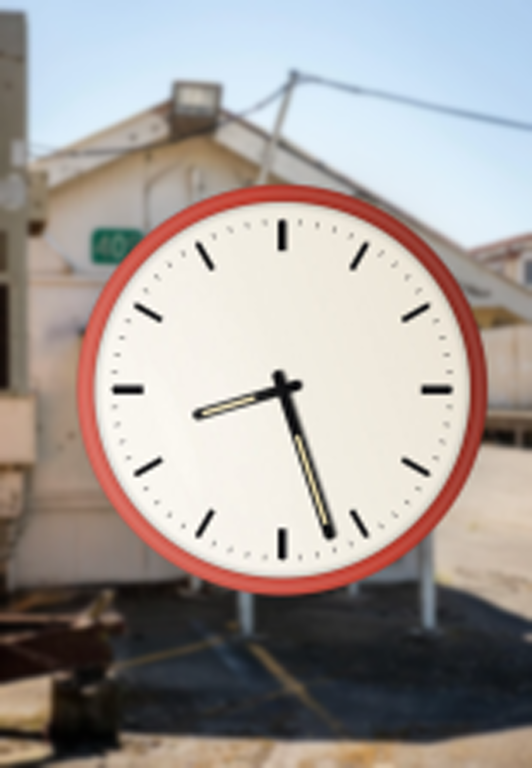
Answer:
8.27
